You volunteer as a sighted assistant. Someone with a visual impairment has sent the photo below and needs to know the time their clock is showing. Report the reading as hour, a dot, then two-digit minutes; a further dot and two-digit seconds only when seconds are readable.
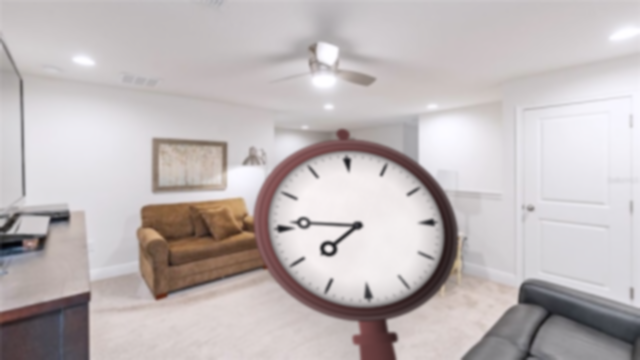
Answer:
7.46
